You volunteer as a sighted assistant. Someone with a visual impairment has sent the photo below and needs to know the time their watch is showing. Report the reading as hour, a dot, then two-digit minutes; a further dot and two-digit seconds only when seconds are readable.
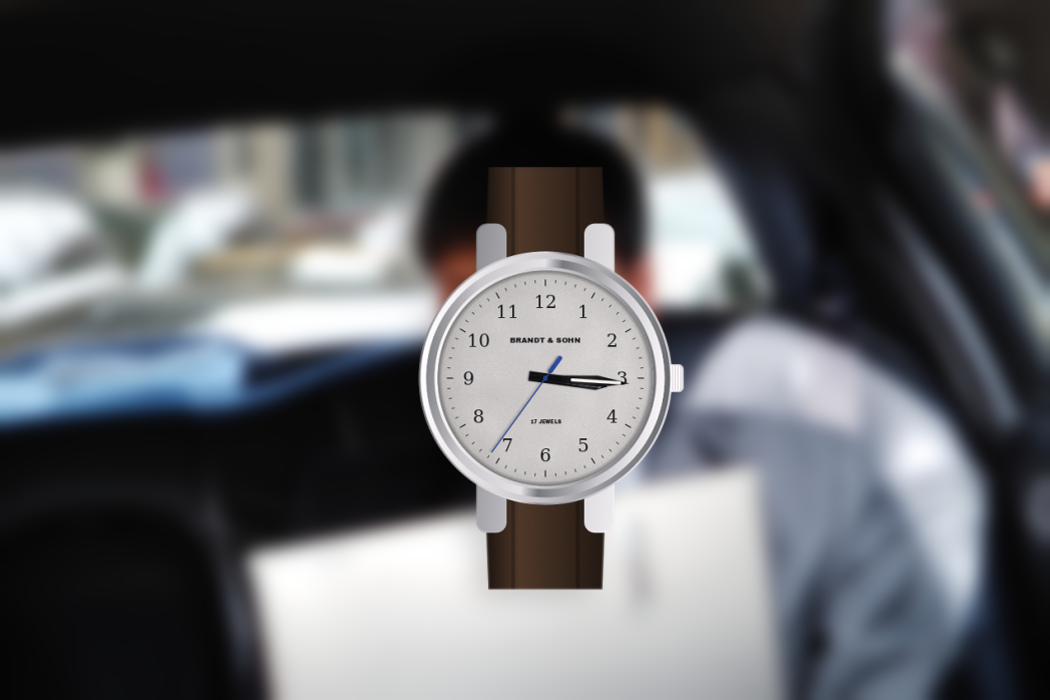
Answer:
3.15.36
